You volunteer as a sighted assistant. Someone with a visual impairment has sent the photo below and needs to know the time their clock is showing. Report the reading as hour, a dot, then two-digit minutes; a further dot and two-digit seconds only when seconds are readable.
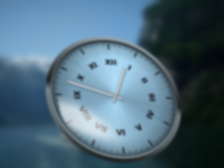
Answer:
12.48
